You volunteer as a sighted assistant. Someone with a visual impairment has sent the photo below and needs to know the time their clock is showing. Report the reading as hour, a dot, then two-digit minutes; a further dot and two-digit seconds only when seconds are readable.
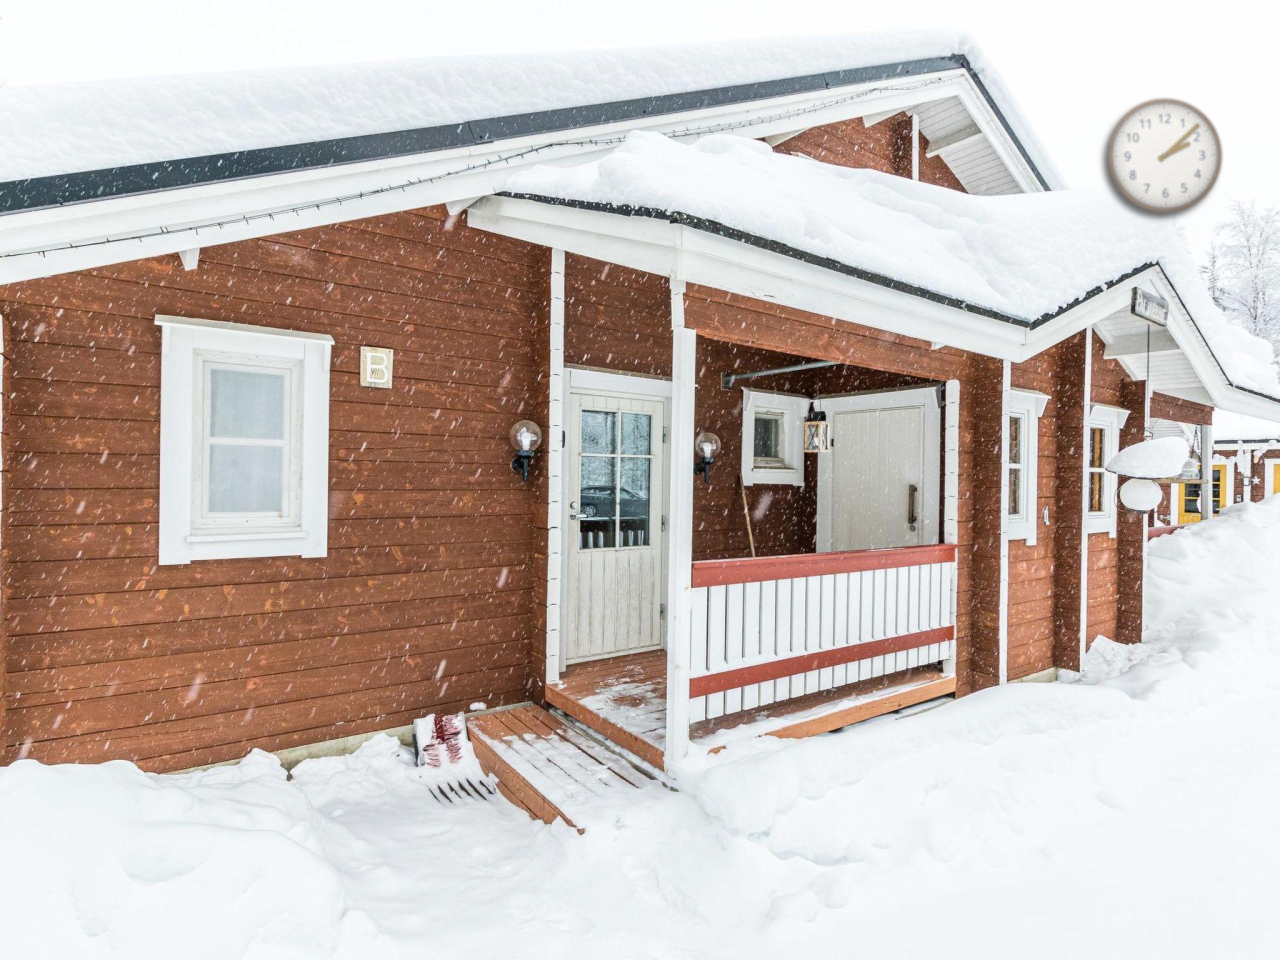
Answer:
2.08
